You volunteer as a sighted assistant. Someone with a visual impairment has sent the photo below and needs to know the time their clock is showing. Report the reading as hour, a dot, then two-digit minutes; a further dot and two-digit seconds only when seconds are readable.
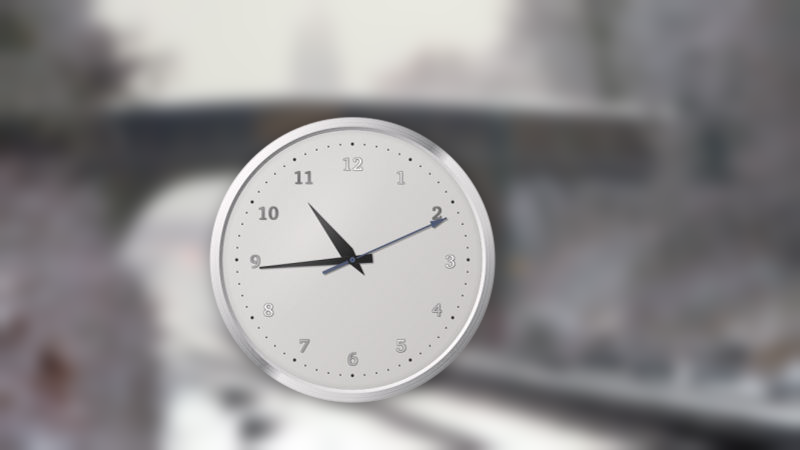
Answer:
10.44.11
